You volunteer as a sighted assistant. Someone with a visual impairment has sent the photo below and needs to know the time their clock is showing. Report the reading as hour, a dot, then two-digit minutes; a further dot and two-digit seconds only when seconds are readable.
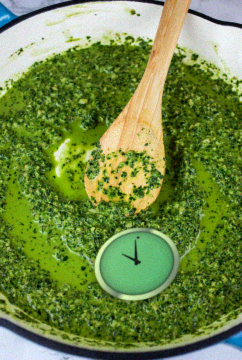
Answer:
9.59
